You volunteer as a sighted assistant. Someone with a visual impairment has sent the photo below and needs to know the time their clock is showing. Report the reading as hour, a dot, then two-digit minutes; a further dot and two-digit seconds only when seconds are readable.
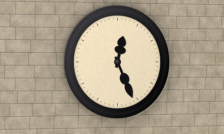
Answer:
12.26
